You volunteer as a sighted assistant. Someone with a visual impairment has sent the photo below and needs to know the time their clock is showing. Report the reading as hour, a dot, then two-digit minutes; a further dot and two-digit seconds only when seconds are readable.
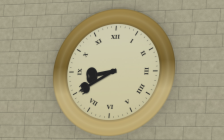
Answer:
8.40
